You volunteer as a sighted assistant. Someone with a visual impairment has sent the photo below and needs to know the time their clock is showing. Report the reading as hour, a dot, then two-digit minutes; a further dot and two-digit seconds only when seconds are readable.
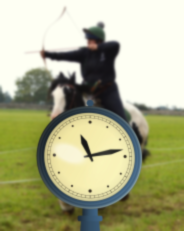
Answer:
11.13
